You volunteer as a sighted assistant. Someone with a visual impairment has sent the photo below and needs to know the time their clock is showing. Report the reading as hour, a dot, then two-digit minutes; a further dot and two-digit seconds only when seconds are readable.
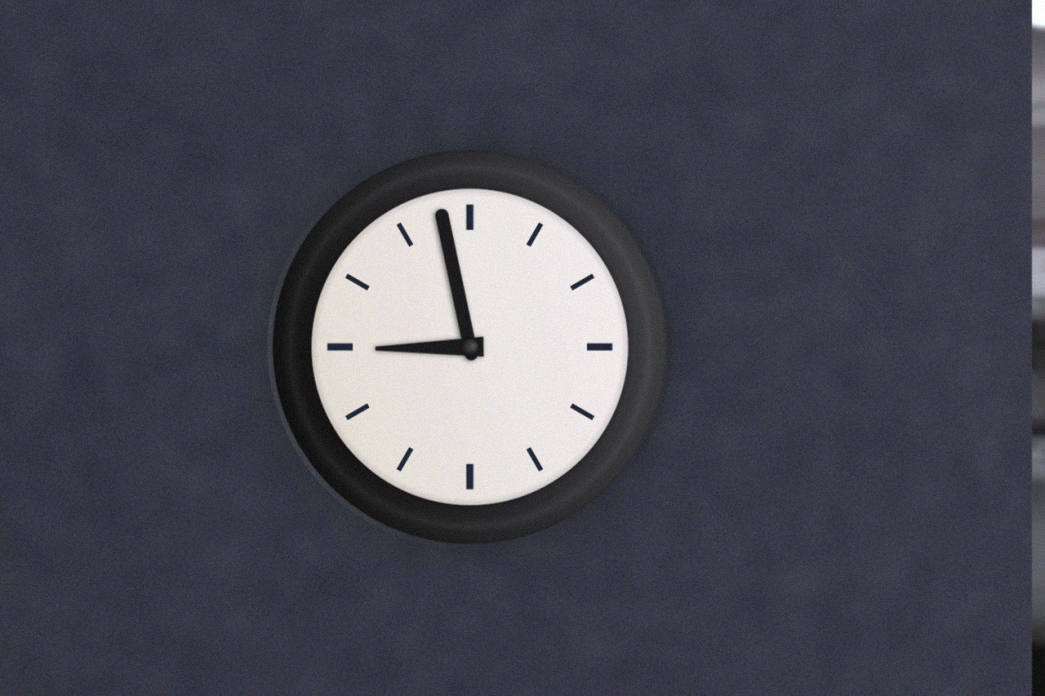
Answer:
8.58
